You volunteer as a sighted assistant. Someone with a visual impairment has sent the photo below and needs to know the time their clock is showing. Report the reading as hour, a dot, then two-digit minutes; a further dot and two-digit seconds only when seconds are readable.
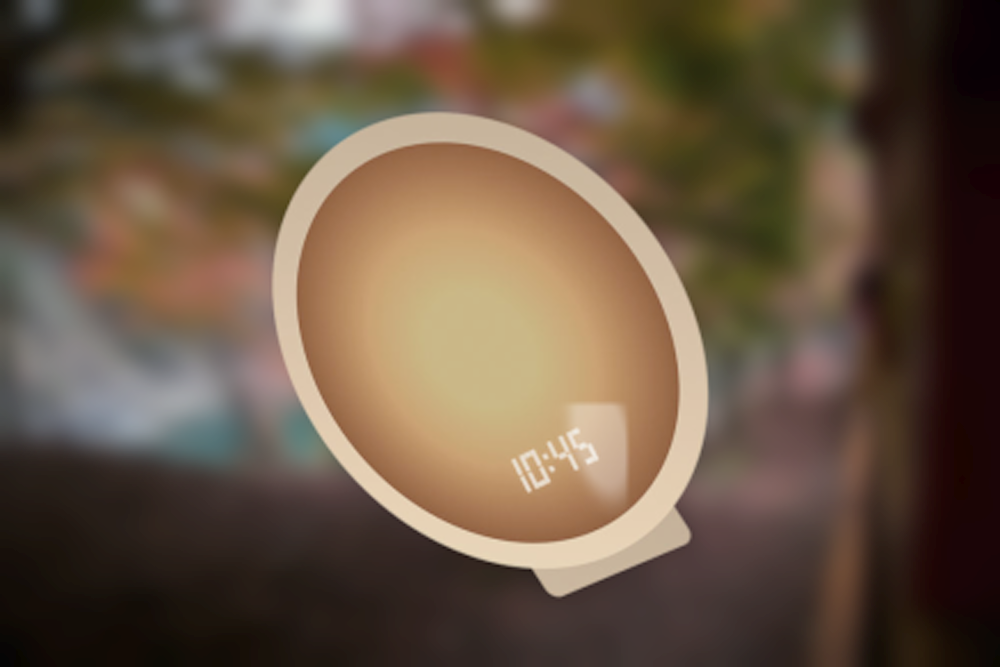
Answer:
10.45
